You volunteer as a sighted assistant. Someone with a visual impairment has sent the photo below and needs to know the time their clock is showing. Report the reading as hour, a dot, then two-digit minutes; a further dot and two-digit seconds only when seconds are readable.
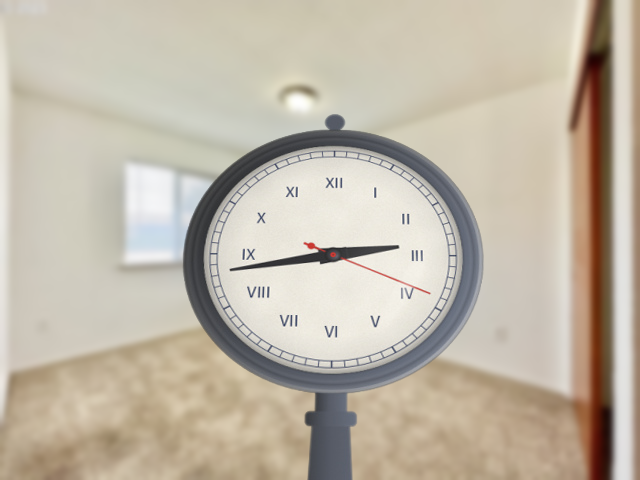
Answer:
2.43.19
